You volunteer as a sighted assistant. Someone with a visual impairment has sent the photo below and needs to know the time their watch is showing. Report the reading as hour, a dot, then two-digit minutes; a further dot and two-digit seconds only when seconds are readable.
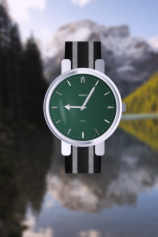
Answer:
9.05
